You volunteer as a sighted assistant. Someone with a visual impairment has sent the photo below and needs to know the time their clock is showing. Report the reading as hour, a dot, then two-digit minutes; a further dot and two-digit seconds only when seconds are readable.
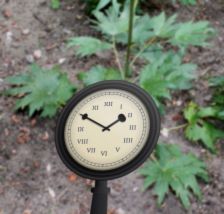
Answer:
1.50
